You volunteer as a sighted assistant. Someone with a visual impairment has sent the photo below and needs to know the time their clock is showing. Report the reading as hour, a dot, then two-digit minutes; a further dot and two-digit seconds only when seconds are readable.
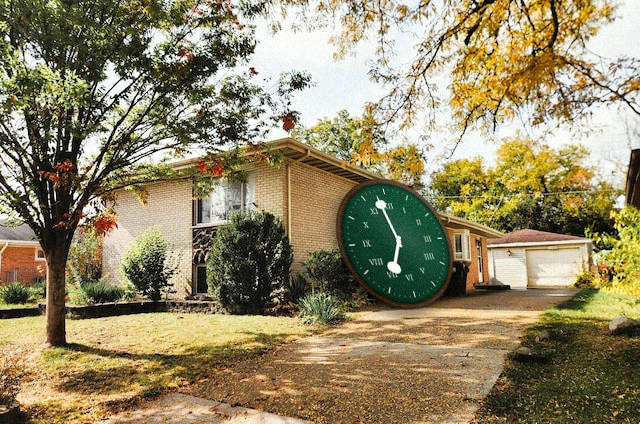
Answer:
6.58
